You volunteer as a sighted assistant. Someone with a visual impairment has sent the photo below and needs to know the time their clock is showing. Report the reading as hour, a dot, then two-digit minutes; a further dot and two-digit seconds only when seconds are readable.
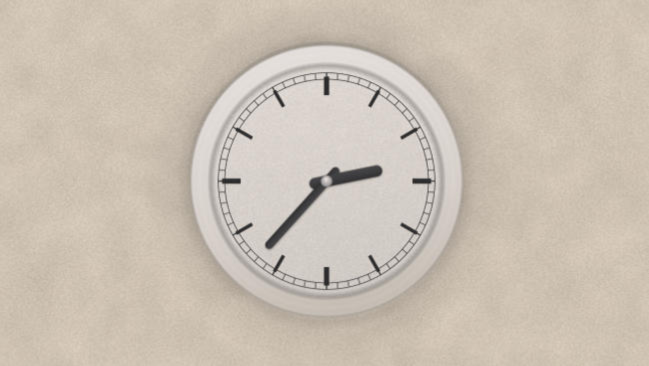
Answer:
2.37
